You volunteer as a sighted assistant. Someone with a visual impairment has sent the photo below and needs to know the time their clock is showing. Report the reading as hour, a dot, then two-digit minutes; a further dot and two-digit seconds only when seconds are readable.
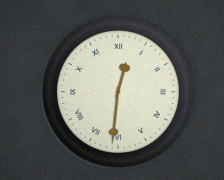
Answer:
12.31
